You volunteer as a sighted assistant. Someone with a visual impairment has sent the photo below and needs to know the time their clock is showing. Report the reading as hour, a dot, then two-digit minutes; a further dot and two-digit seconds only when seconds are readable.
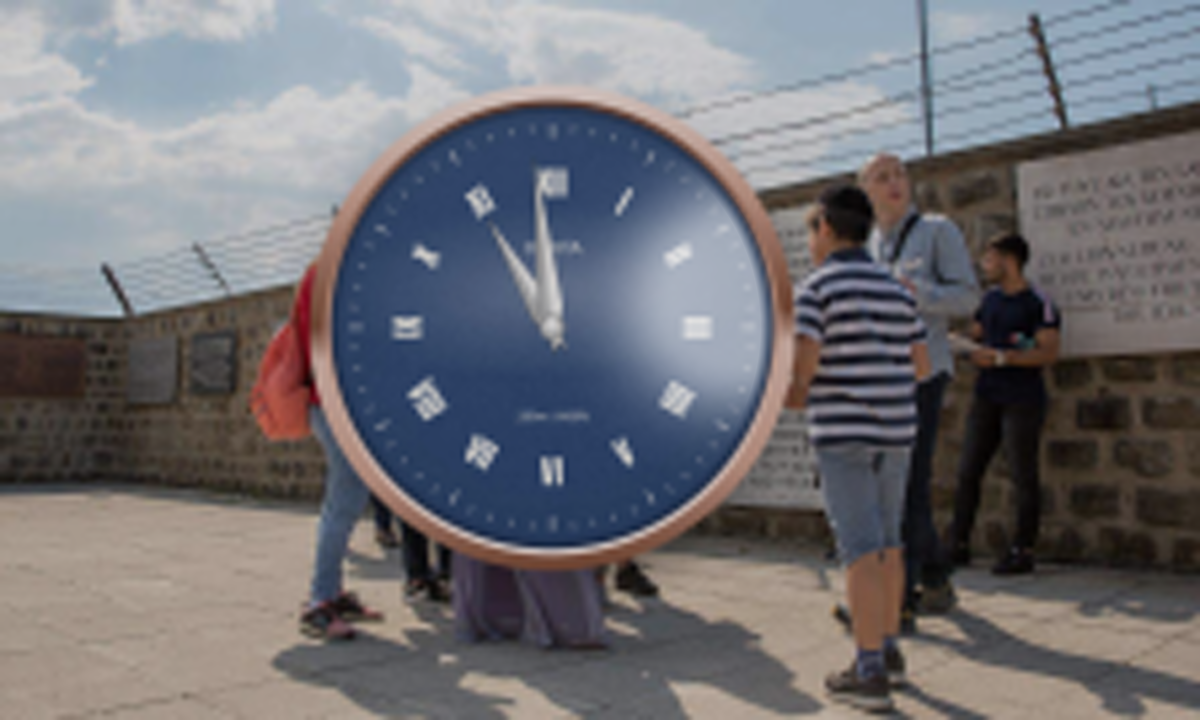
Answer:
10.59
